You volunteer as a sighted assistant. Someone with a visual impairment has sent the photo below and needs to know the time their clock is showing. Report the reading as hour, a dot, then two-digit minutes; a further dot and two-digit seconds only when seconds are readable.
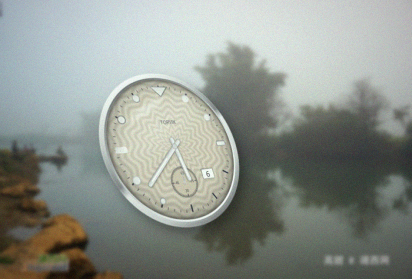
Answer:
5.38
